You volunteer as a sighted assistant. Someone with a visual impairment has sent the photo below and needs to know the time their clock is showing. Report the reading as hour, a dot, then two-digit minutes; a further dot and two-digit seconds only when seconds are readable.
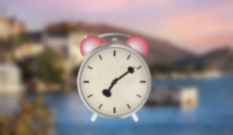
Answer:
7.09
